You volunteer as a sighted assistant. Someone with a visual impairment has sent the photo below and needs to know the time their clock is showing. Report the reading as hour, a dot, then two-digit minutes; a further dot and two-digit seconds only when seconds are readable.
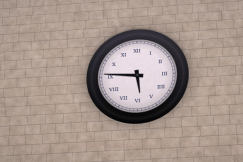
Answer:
5.46
